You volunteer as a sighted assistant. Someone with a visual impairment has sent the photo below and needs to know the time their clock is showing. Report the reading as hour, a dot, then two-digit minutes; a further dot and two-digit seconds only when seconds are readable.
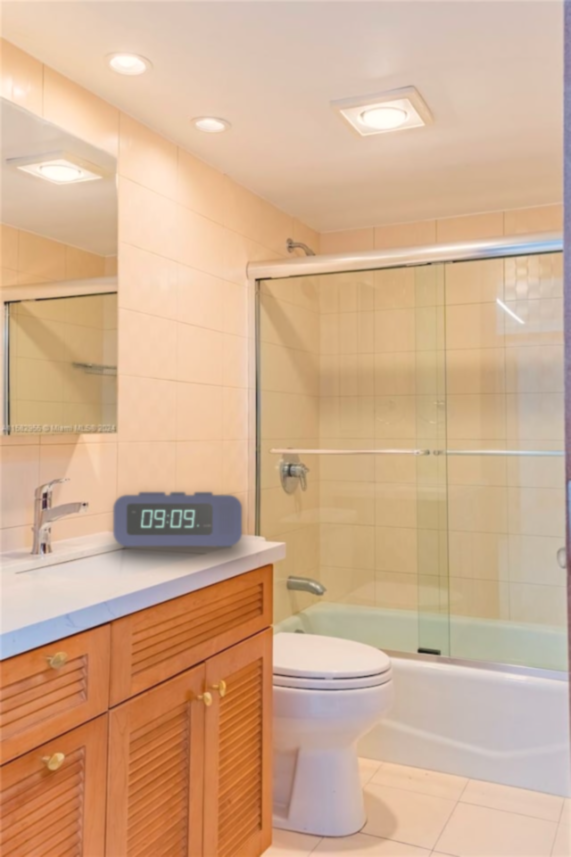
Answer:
9.09
